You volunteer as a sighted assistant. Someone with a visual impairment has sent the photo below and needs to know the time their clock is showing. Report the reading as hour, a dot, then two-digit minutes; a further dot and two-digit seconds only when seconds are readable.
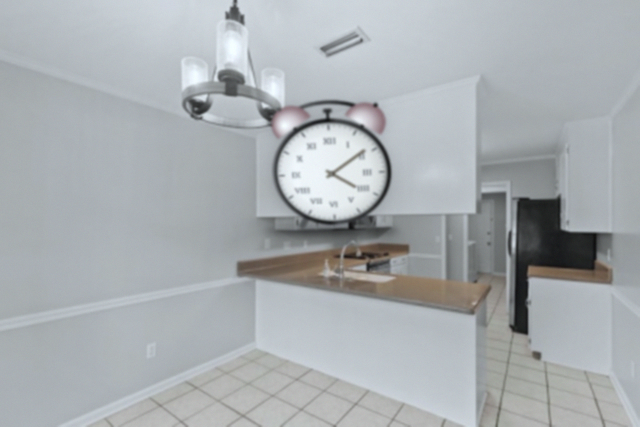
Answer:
4.09
